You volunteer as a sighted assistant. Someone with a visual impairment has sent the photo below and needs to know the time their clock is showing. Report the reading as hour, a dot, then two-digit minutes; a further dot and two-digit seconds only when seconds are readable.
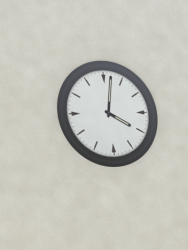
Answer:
4.02
